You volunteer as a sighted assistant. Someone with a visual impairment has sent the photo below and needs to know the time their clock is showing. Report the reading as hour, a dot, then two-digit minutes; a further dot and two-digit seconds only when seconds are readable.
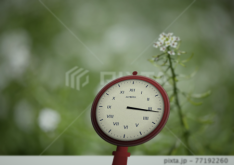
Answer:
3.16
